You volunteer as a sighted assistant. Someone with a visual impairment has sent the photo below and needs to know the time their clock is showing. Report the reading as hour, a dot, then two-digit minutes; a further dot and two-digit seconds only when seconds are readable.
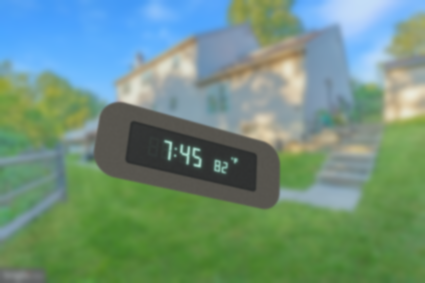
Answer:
7.45
